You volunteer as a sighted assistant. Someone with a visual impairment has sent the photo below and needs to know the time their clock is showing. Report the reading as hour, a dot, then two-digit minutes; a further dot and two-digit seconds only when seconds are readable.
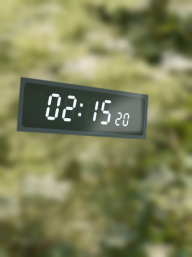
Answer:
2.15.20
